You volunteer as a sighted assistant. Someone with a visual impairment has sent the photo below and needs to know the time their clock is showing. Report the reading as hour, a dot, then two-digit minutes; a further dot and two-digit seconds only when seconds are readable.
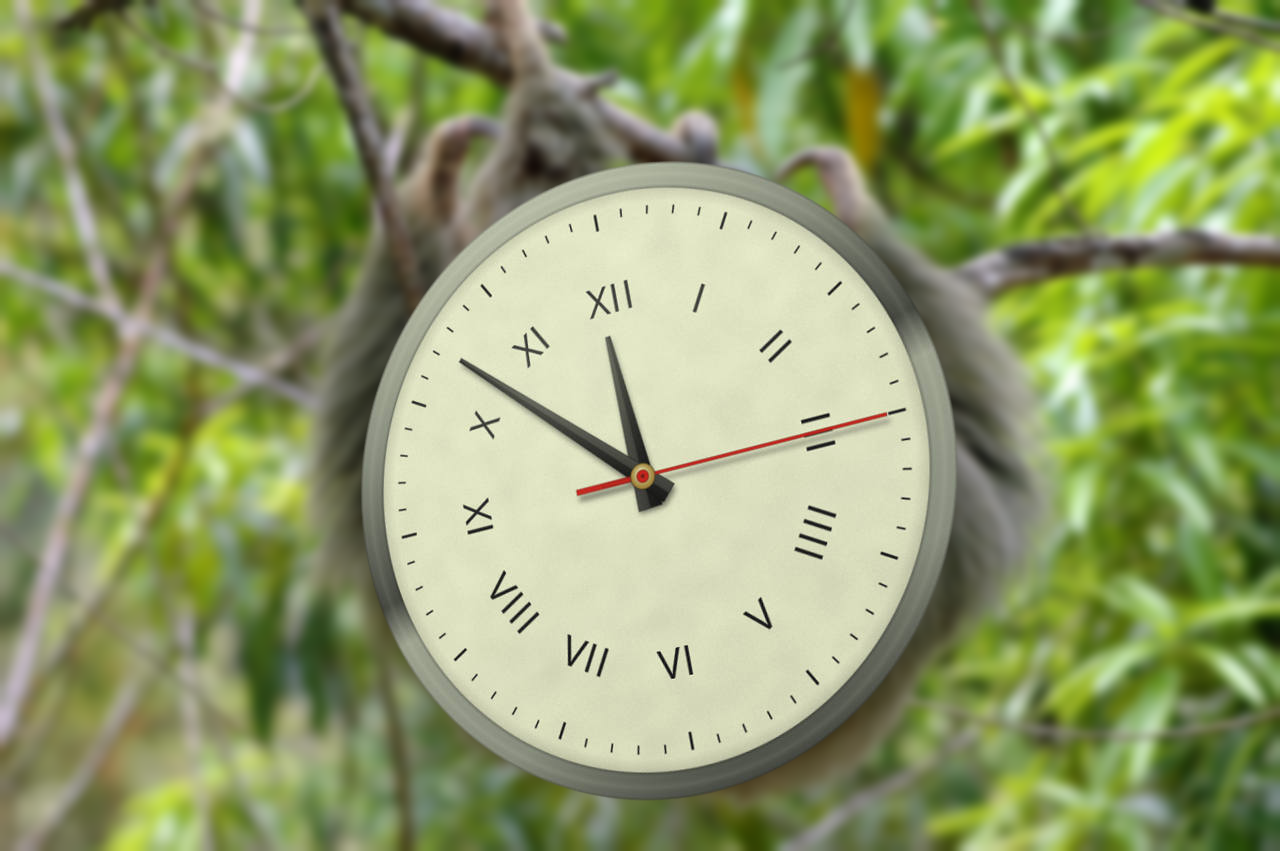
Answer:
11.52.15
